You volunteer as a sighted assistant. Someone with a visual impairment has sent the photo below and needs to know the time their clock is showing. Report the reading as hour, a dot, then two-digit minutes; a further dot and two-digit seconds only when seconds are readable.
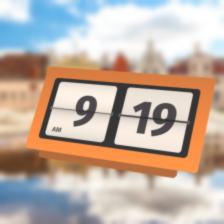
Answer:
9.19
